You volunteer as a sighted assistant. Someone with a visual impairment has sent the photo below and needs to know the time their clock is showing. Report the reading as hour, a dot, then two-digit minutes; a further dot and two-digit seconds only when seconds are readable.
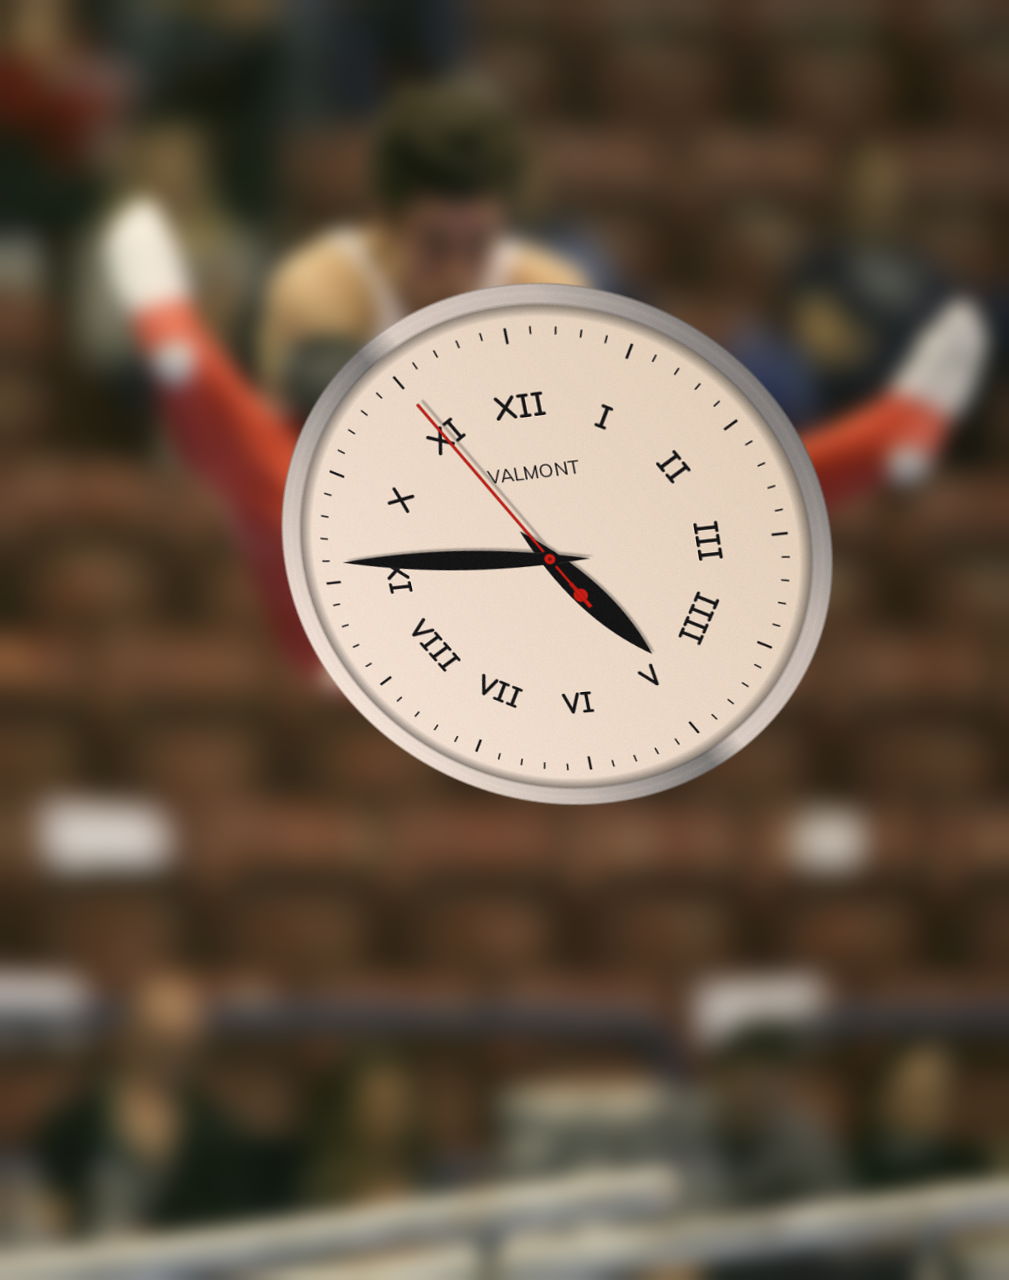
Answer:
4.45.55
